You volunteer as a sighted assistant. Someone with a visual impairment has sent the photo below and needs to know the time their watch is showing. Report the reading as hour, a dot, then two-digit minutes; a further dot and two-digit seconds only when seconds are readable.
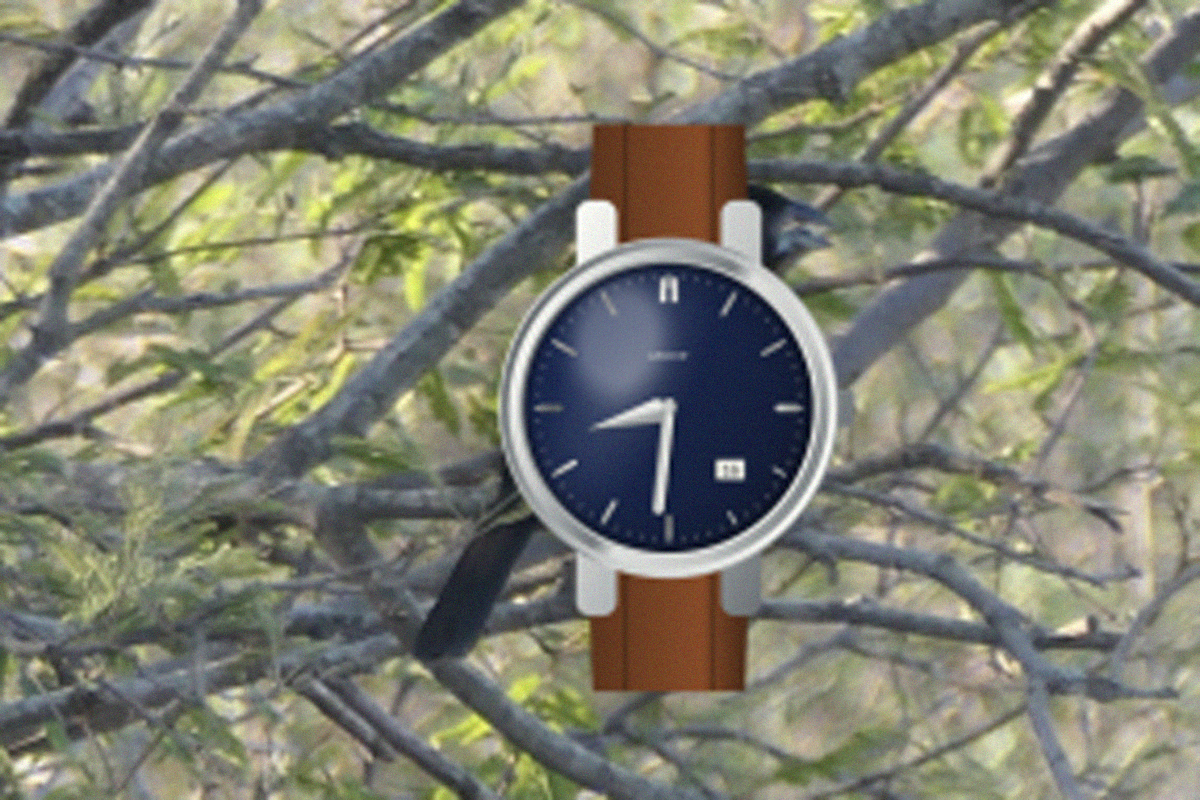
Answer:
8.31
